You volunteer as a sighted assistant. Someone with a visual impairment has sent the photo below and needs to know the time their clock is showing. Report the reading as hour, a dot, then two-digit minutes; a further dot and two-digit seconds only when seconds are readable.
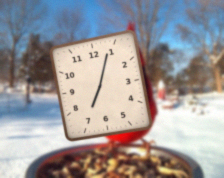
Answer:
7.04
